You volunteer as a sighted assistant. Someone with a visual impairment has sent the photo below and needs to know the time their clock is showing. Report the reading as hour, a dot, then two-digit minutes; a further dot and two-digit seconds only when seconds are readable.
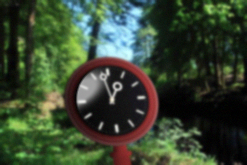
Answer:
12.58
